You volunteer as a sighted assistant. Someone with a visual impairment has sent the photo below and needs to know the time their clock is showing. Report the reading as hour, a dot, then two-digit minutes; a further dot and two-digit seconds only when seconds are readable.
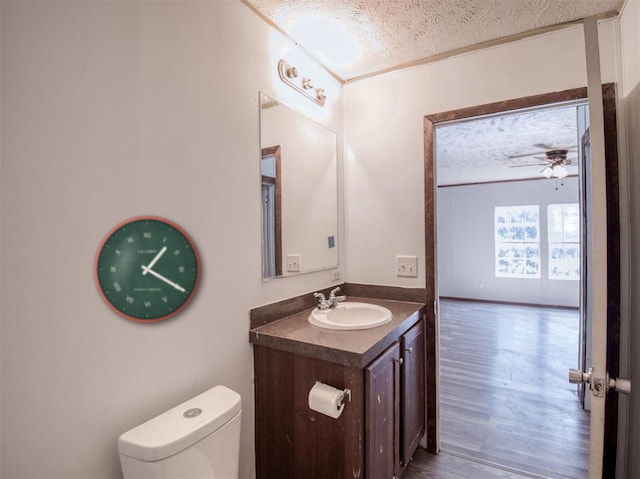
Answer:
1.20
